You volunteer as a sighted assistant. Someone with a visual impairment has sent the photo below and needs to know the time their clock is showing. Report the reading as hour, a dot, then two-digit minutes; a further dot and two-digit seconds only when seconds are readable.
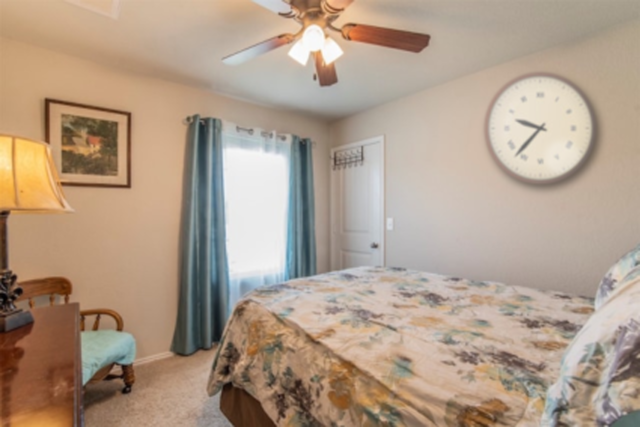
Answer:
9.37
